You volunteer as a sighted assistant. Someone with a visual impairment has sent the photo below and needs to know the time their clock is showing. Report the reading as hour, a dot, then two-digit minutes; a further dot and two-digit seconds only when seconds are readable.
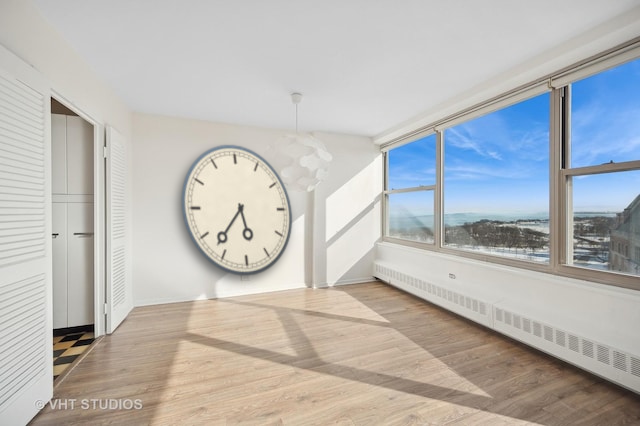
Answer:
5.37
